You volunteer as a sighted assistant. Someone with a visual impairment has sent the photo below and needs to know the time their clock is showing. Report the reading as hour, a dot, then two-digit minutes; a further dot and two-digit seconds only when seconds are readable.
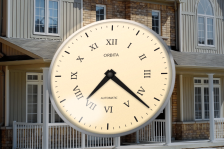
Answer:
7.22
